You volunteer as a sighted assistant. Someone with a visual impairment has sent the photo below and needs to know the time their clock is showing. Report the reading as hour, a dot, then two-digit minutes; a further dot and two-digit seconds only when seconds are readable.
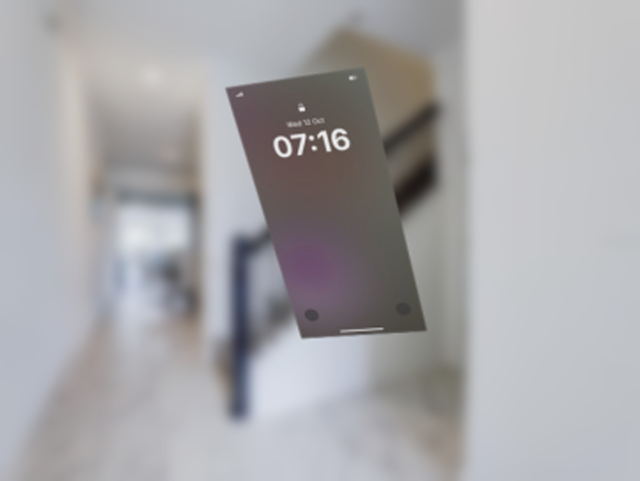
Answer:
7.16
